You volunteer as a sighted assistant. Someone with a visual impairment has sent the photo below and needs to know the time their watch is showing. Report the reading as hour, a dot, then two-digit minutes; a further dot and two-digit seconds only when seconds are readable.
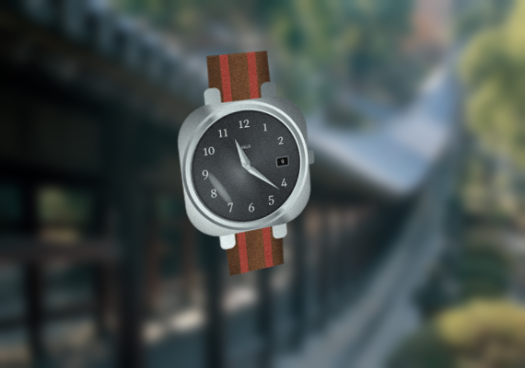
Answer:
11.22
